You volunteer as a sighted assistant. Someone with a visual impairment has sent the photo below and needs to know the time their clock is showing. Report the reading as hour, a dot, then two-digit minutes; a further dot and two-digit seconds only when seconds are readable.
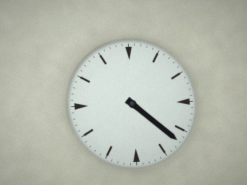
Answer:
4.22
